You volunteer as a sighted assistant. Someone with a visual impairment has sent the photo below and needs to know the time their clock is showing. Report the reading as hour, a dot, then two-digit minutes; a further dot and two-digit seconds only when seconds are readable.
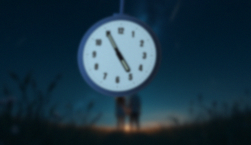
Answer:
4.55
